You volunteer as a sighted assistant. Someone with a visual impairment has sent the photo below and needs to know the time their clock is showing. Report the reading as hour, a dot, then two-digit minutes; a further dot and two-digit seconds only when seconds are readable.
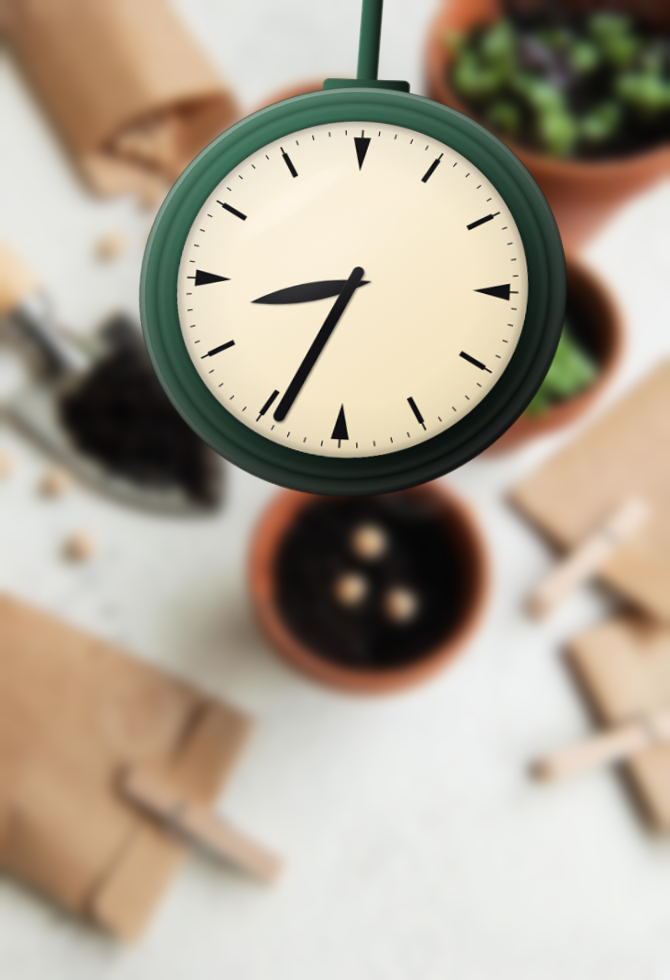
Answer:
8.34
